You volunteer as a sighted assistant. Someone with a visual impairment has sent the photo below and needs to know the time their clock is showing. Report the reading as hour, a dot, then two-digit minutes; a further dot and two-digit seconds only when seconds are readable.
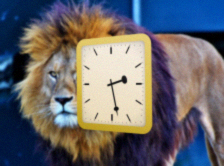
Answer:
2.28
